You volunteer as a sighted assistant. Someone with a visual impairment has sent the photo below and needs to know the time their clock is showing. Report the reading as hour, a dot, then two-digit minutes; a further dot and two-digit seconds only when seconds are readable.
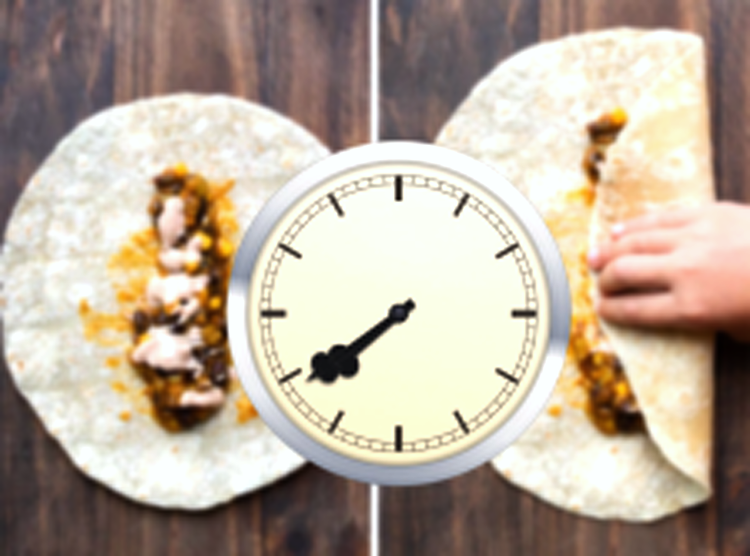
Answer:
7.39
